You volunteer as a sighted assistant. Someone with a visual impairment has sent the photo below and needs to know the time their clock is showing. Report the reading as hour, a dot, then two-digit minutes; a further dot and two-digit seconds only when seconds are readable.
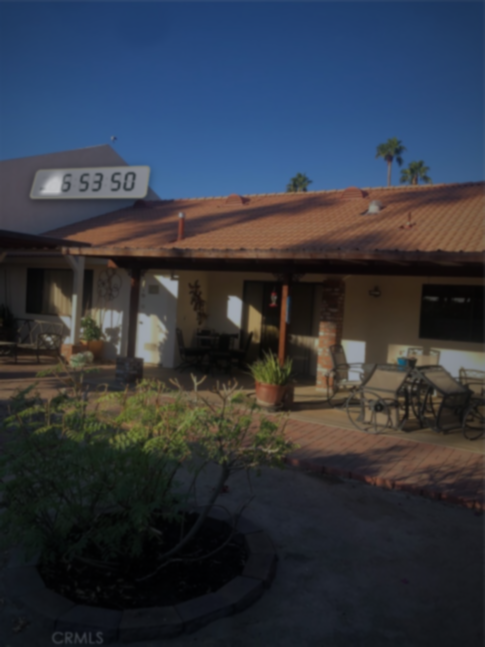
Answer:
6.53.50
